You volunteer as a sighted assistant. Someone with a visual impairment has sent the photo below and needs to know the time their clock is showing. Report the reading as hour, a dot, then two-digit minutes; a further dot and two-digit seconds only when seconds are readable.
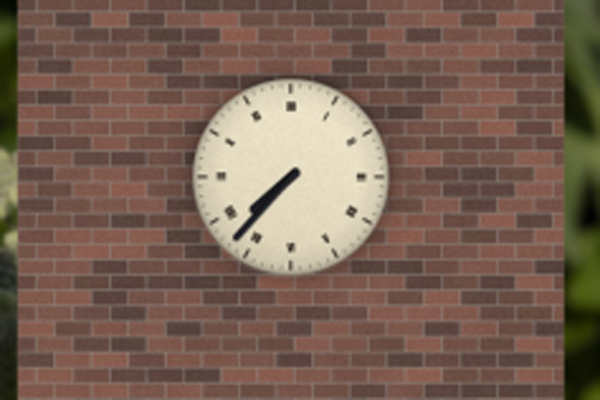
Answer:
7.37
